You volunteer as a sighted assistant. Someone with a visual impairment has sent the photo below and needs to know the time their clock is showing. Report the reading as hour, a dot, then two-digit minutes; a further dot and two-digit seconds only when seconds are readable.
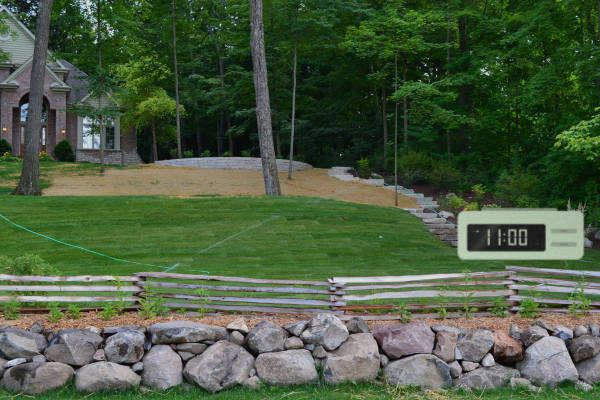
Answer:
11.00
